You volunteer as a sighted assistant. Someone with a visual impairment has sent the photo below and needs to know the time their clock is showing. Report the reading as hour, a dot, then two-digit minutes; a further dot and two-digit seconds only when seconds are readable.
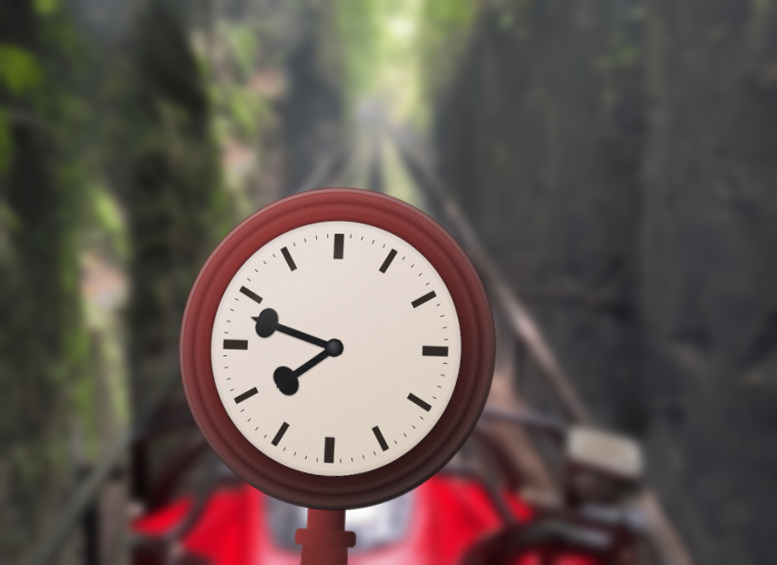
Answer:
7.48
